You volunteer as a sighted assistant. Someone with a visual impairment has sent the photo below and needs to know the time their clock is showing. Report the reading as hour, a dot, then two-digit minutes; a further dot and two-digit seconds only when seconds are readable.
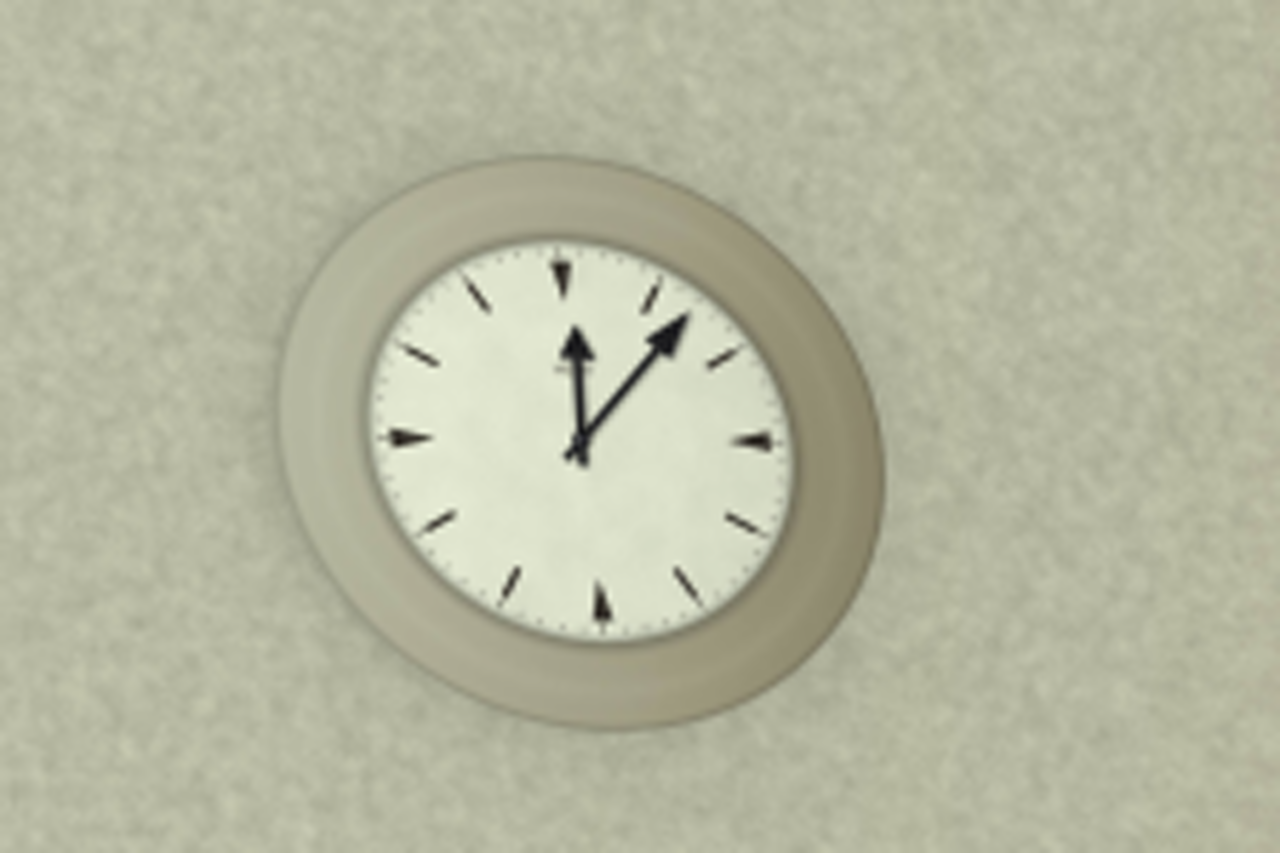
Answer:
12.07
